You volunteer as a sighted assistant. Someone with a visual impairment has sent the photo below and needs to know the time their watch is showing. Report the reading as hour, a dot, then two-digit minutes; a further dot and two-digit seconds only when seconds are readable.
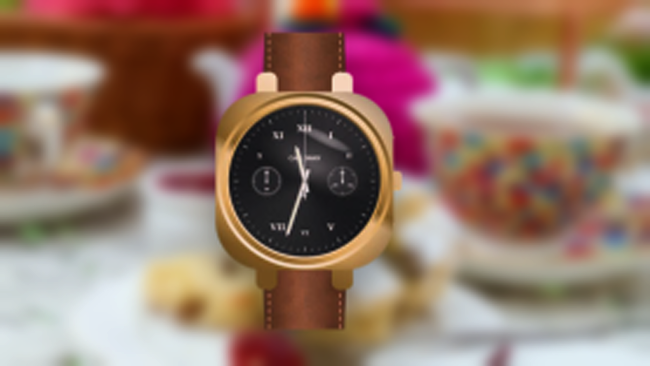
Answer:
11.33
